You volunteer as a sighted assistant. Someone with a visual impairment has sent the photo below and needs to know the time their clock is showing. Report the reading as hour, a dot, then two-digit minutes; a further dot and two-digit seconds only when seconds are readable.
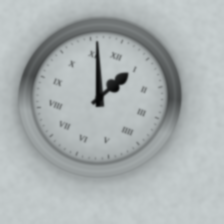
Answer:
12.56
